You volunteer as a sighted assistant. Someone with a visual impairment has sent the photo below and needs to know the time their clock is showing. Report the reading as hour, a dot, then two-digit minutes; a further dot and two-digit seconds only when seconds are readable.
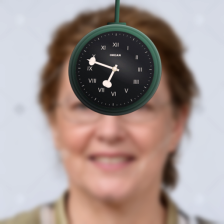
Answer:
6.48
